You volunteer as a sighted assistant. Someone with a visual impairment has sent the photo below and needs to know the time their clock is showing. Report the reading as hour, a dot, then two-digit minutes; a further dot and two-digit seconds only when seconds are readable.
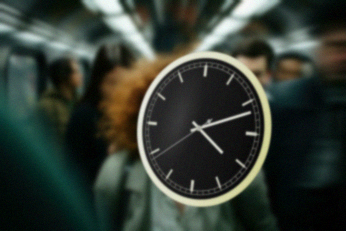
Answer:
4.11.39
